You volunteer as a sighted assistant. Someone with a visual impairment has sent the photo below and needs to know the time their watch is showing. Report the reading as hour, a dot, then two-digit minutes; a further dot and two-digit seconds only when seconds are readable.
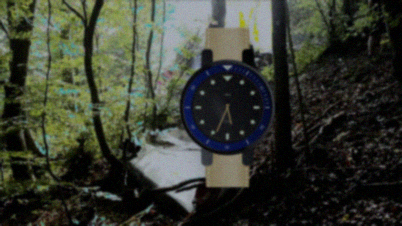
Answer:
5.34
